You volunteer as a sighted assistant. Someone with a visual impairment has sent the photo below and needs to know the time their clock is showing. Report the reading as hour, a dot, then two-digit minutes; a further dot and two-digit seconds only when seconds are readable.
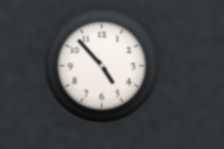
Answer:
4.53
